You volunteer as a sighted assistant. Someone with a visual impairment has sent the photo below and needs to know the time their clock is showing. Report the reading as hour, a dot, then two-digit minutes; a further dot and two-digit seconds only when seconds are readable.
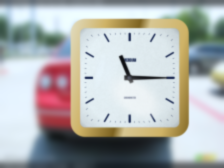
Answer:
11.15
